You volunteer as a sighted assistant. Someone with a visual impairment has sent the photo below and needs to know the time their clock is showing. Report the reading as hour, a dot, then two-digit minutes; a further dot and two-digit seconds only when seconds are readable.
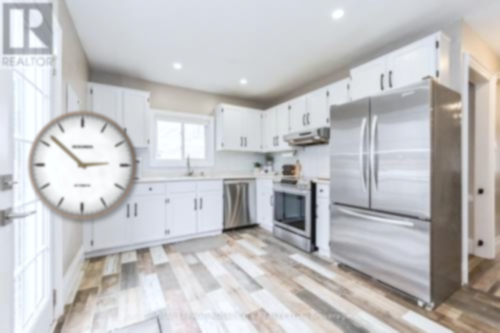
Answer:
2.52
